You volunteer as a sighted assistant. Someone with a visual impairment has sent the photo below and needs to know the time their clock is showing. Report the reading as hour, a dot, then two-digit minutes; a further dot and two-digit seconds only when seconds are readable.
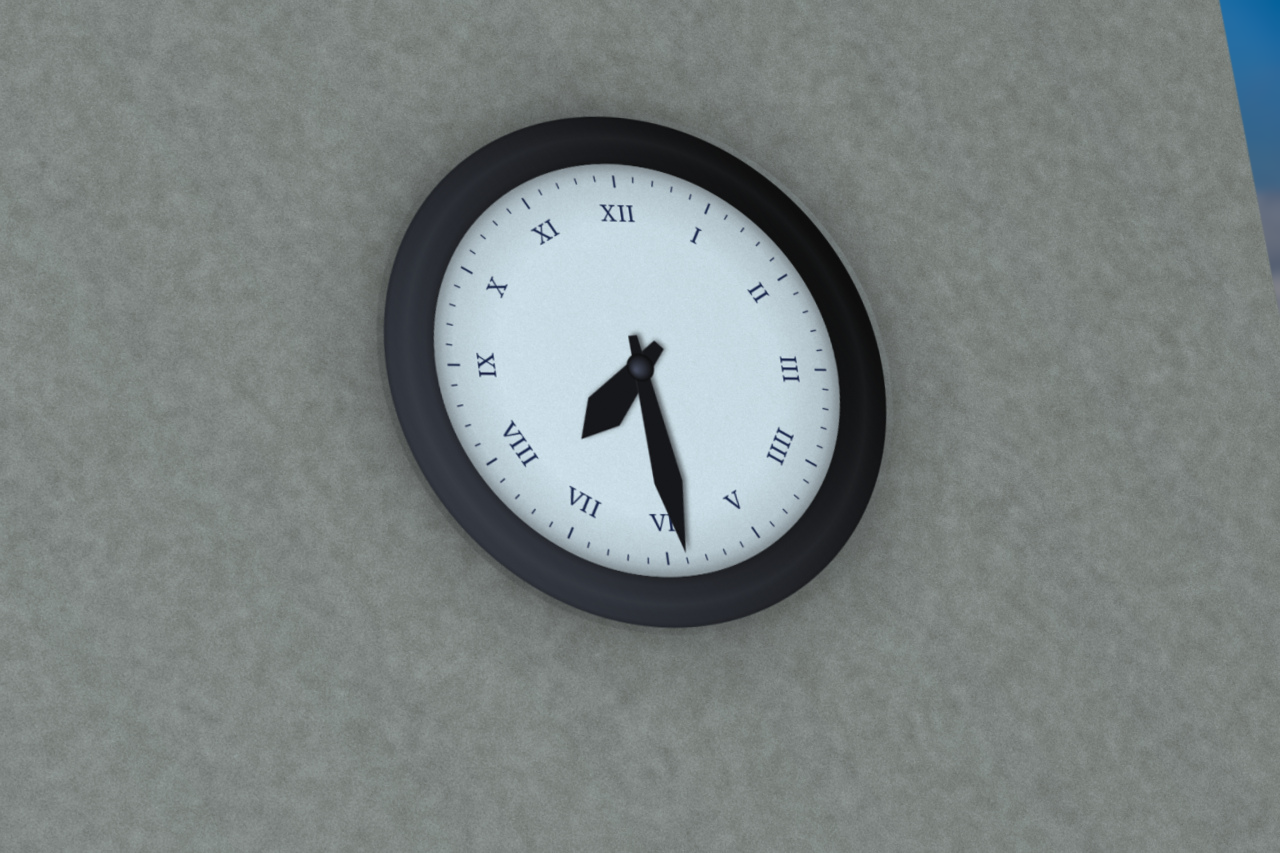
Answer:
7.29
